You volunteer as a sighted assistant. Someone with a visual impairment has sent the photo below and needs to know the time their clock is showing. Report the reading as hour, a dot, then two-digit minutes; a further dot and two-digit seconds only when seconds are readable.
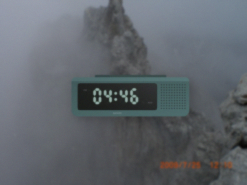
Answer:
4.46
